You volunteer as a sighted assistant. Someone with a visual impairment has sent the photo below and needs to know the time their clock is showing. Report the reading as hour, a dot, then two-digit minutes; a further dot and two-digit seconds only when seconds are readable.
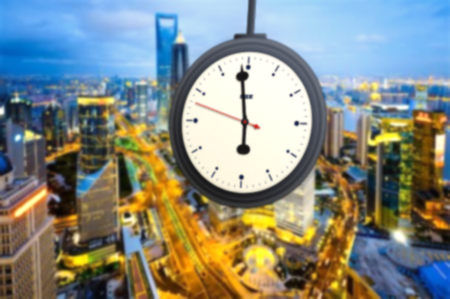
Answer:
5.58.48
